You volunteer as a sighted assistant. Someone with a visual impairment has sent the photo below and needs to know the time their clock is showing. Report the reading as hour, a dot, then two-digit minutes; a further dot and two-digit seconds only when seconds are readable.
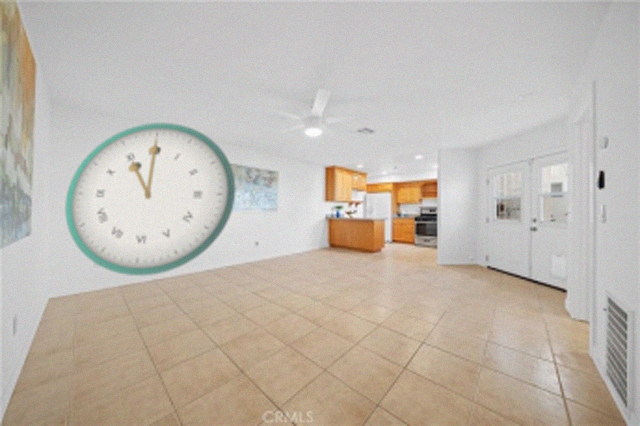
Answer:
11.00
